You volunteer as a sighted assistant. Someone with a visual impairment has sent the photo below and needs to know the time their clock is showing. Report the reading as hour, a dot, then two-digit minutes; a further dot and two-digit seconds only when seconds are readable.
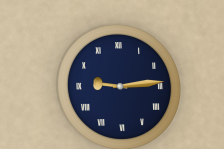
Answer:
9.14
